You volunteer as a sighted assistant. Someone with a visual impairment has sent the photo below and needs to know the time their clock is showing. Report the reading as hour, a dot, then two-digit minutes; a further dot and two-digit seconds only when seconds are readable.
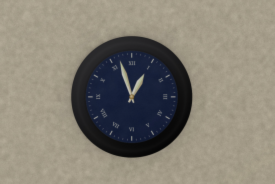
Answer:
12.57
